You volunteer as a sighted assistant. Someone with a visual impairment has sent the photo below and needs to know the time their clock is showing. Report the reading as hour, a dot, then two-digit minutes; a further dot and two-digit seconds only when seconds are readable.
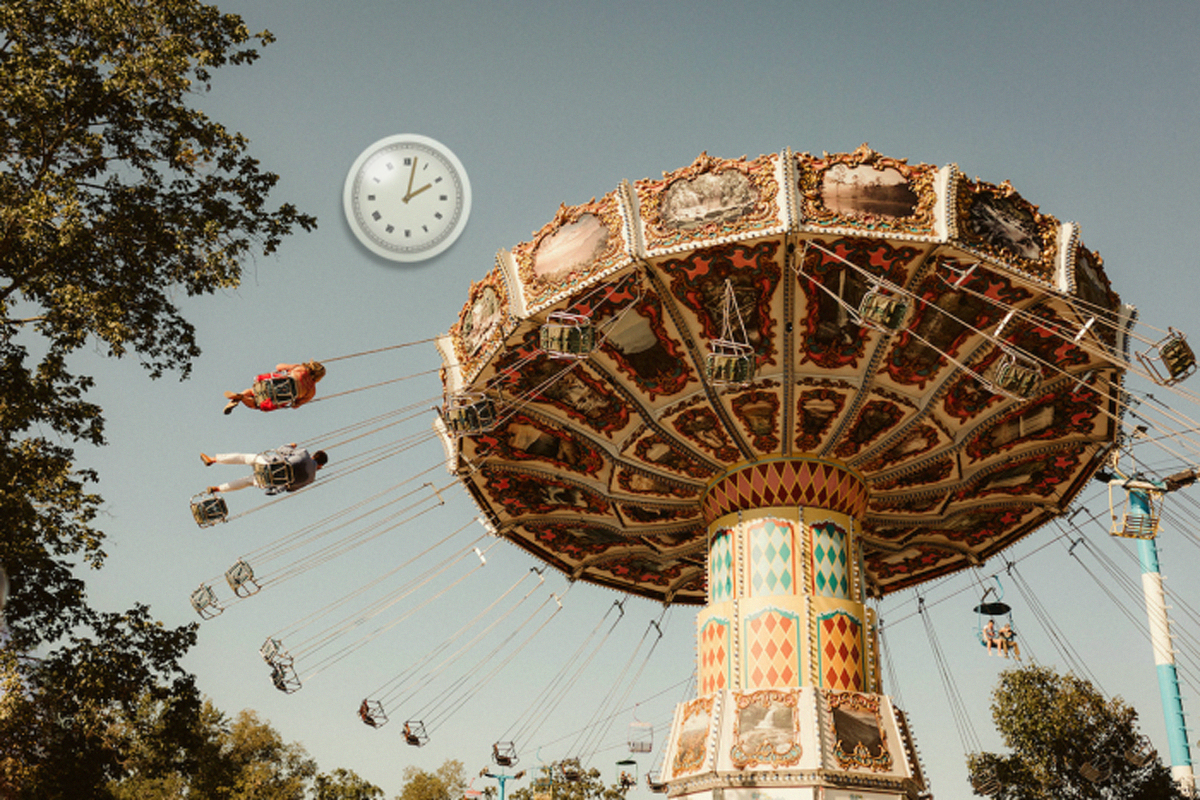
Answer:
2.02
